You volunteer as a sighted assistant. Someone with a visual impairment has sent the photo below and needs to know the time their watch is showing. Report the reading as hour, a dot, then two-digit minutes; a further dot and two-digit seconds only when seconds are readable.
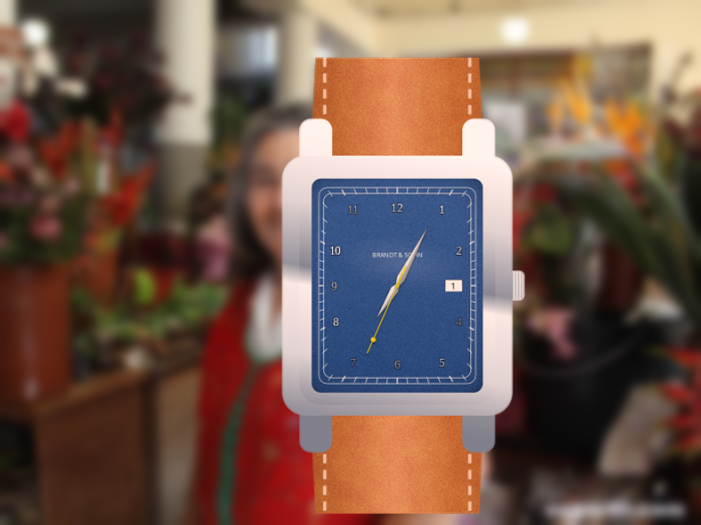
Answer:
7.04.34
